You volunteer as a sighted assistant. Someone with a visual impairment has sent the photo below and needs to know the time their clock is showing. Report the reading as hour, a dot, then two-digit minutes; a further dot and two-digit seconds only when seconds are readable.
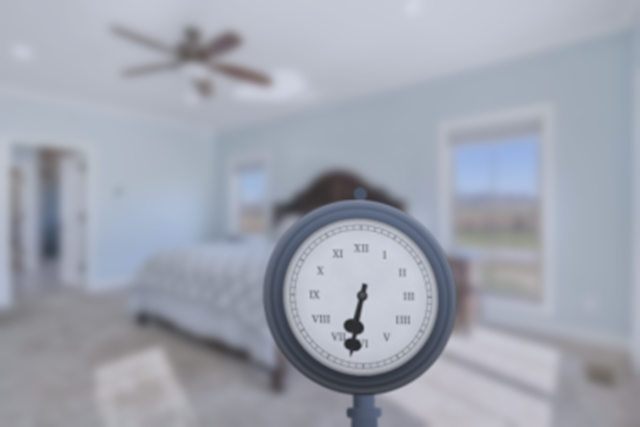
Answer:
6.32
